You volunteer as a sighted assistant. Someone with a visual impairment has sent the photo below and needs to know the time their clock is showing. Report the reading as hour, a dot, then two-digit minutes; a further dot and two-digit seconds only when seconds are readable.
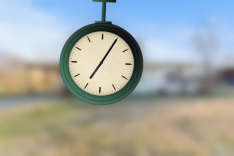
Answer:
7.05
